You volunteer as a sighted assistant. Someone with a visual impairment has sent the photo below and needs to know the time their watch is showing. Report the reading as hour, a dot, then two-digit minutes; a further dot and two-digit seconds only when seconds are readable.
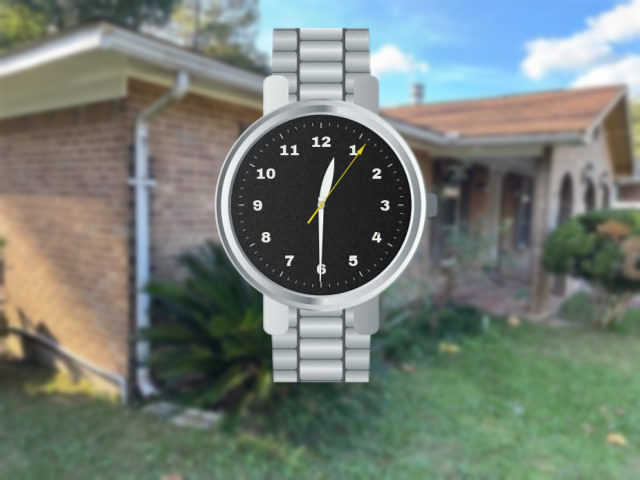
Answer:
12.30.06
